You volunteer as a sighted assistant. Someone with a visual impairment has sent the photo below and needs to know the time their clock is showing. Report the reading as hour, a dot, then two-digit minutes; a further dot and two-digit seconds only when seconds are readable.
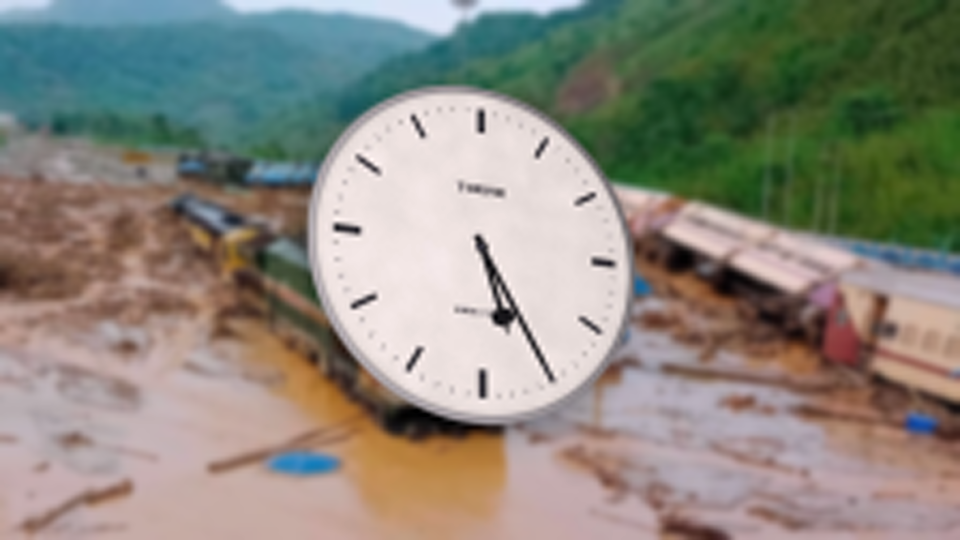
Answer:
5.25
